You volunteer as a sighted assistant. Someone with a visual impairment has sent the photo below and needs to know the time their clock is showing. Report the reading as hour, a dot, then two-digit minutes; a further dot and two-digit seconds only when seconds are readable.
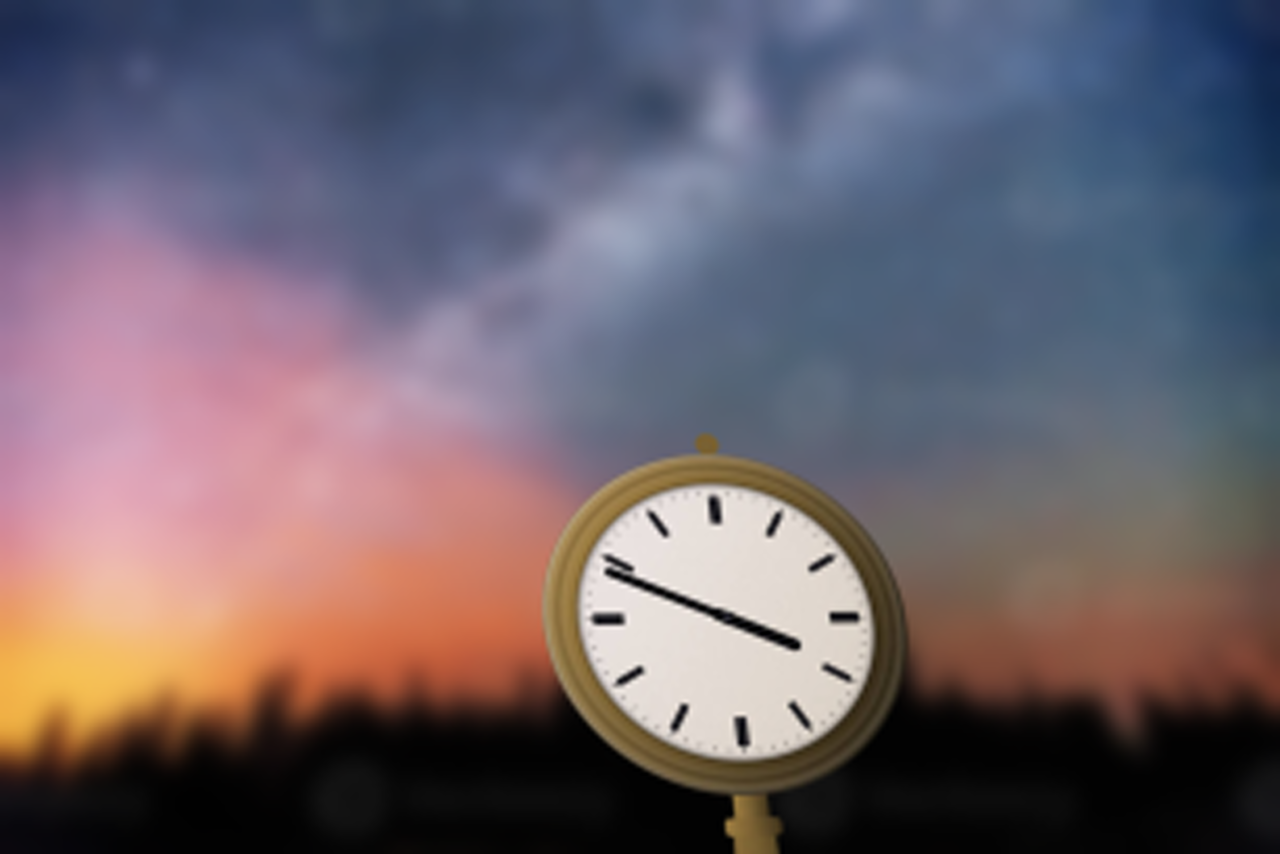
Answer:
3.49
